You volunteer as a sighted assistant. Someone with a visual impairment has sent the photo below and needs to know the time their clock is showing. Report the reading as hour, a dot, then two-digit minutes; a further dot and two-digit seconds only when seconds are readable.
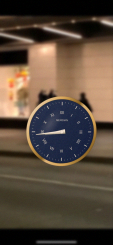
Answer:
8.44
